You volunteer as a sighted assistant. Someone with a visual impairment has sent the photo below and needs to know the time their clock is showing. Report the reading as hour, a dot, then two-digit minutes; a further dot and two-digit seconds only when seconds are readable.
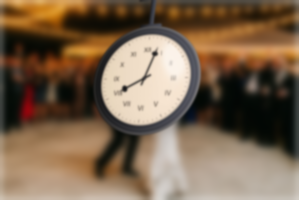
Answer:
8.03
